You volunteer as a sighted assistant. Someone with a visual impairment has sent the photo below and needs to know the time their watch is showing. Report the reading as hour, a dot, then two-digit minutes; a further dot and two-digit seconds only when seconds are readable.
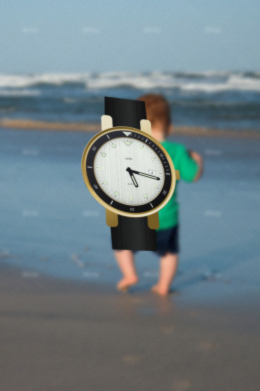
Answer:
5.17
